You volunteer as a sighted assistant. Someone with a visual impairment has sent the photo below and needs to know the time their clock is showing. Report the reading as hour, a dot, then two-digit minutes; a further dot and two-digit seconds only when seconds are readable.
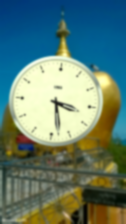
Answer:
3.28
